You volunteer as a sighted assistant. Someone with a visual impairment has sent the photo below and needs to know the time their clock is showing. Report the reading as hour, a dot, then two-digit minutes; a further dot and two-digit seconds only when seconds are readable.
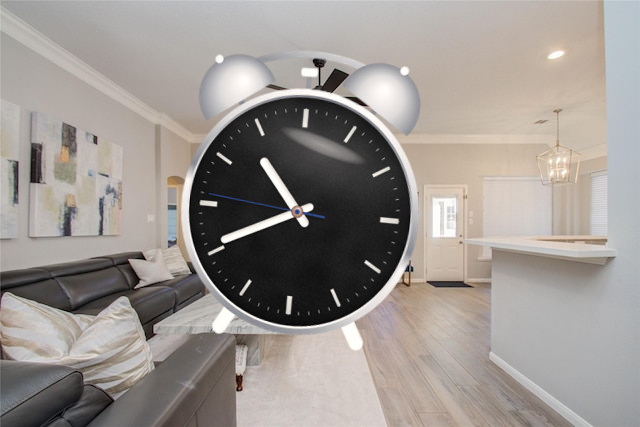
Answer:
10.40.46
